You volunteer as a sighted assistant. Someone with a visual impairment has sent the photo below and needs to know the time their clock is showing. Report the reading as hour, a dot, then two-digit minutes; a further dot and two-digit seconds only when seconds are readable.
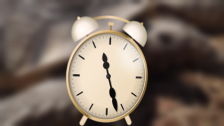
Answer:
11.27
